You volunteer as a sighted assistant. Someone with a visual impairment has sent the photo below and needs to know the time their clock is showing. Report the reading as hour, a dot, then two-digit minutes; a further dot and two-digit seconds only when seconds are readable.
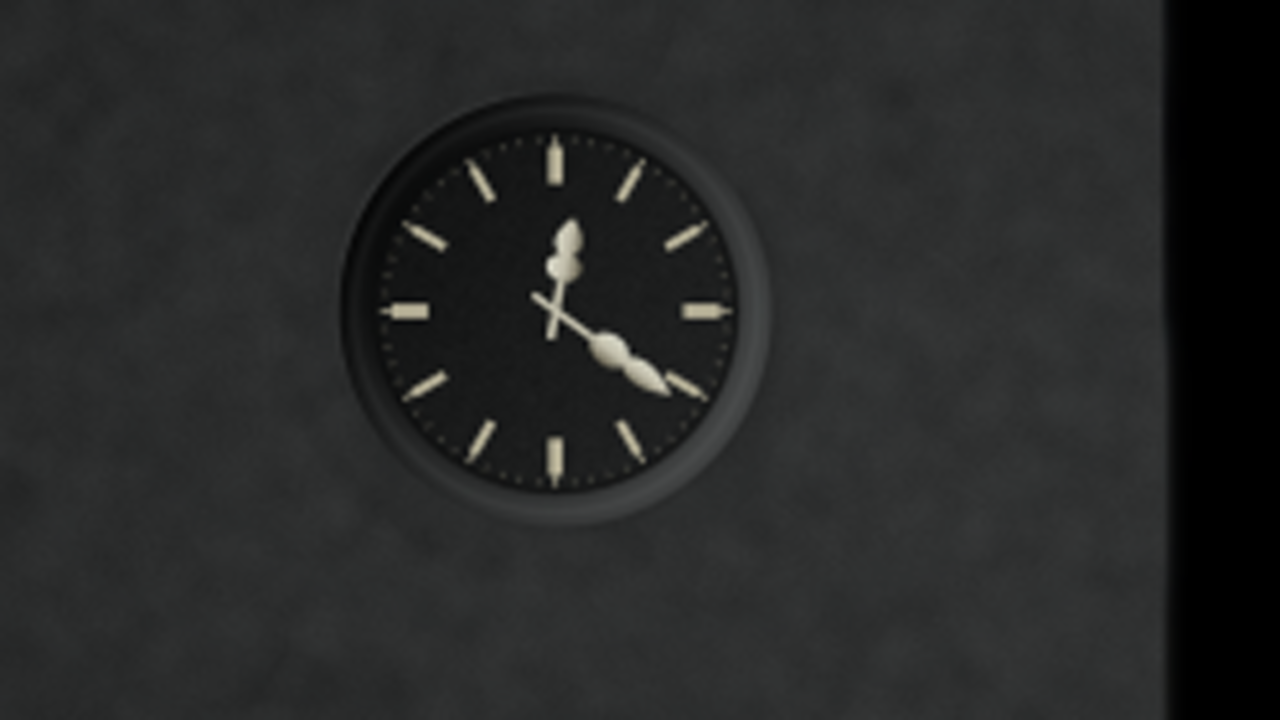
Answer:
12.21
